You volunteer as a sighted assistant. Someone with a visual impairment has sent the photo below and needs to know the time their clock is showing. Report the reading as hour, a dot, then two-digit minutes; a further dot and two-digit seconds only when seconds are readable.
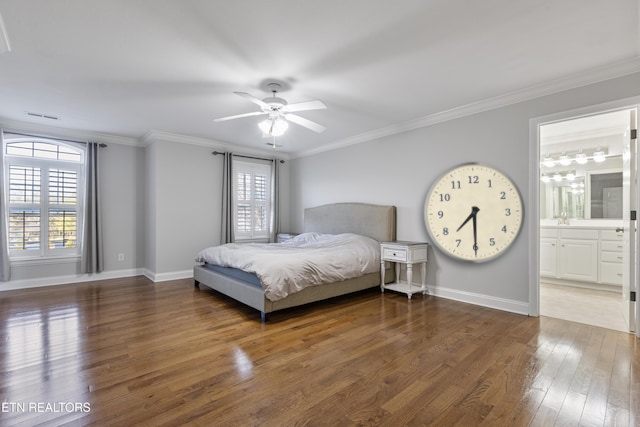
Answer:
7.30
